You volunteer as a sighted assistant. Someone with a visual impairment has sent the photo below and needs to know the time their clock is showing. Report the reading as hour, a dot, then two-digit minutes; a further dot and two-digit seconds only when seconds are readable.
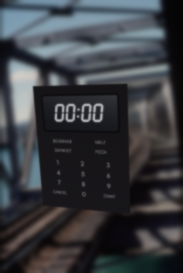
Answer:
0.00
